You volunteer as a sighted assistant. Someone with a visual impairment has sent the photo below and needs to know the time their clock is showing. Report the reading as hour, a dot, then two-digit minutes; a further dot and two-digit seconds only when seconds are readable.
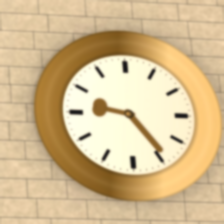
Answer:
9.24
